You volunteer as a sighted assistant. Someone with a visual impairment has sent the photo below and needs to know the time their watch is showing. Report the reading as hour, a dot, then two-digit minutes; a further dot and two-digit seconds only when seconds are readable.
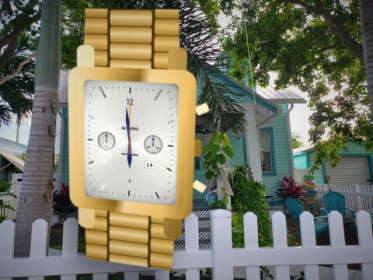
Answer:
5.59
